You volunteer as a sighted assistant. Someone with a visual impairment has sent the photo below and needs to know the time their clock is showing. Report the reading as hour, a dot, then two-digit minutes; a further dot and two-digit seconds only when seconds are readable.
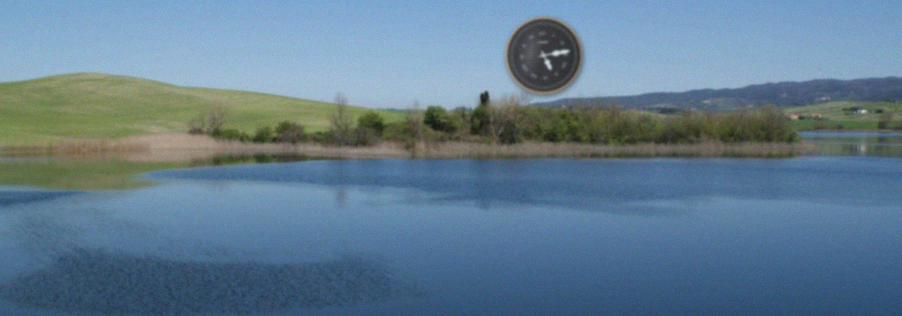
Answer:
5.14
